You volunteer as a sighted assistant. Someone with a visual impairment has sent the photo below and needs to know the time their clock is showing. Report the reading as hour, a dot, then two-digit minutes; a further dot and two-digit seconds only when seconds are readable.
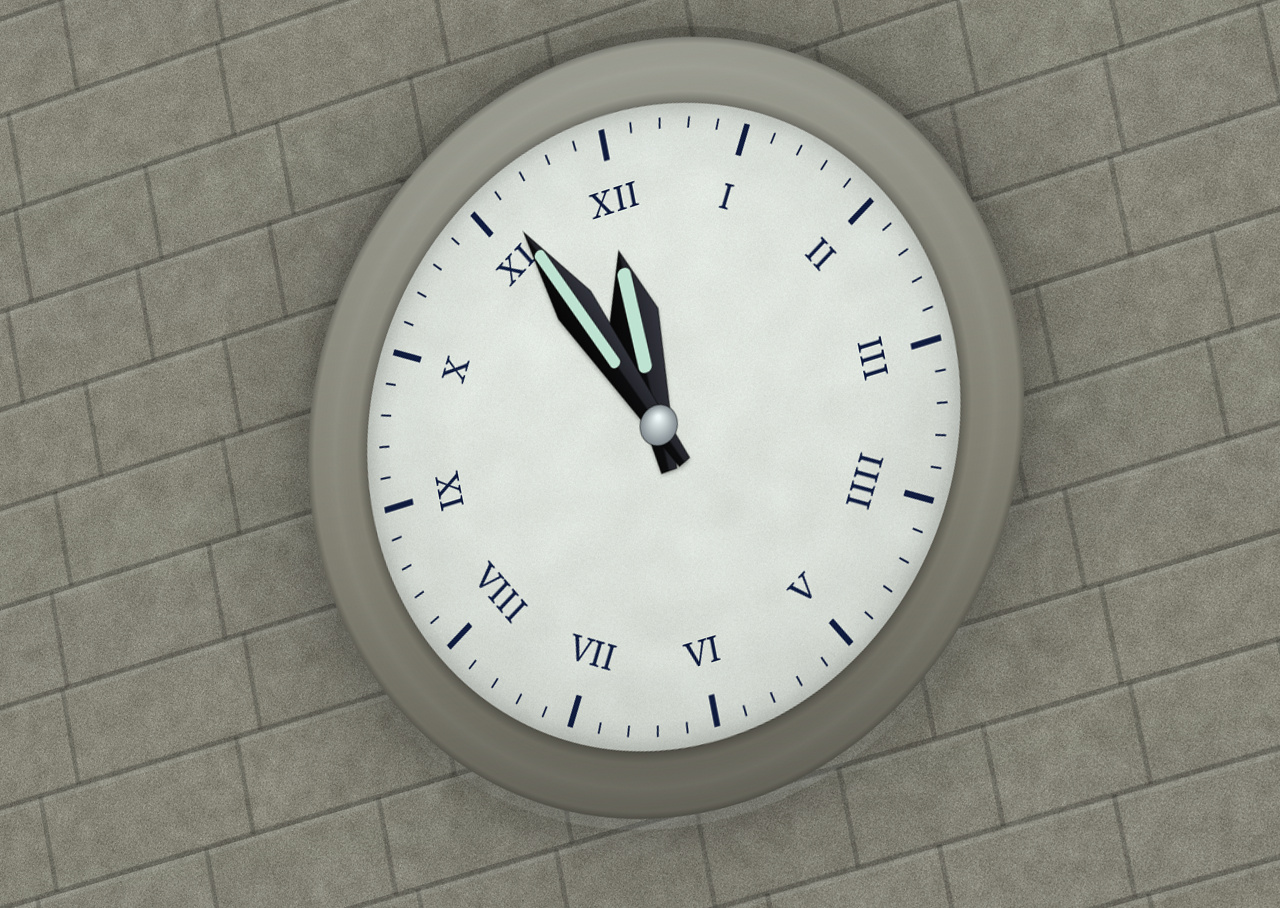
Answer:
11.56
